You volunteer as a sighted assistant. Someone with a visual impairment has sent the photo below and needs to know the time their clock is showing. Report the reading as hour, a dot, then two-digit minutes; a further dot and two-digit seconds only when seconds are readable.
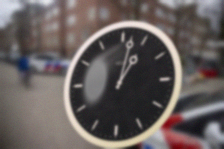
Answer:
1.02
